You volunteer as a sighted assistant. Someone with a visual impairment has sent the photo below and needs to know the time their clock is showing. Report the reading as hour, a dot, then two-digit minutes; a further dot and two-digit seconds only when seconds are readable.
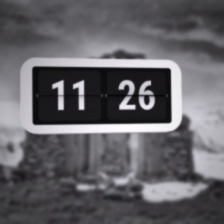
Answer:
11.26
